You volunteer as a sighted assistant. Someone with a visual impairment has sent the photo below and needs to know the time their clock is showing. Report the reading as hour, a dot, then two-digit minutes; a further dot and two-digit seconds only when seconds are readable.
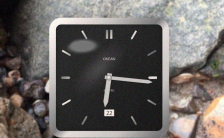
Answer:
6.16
